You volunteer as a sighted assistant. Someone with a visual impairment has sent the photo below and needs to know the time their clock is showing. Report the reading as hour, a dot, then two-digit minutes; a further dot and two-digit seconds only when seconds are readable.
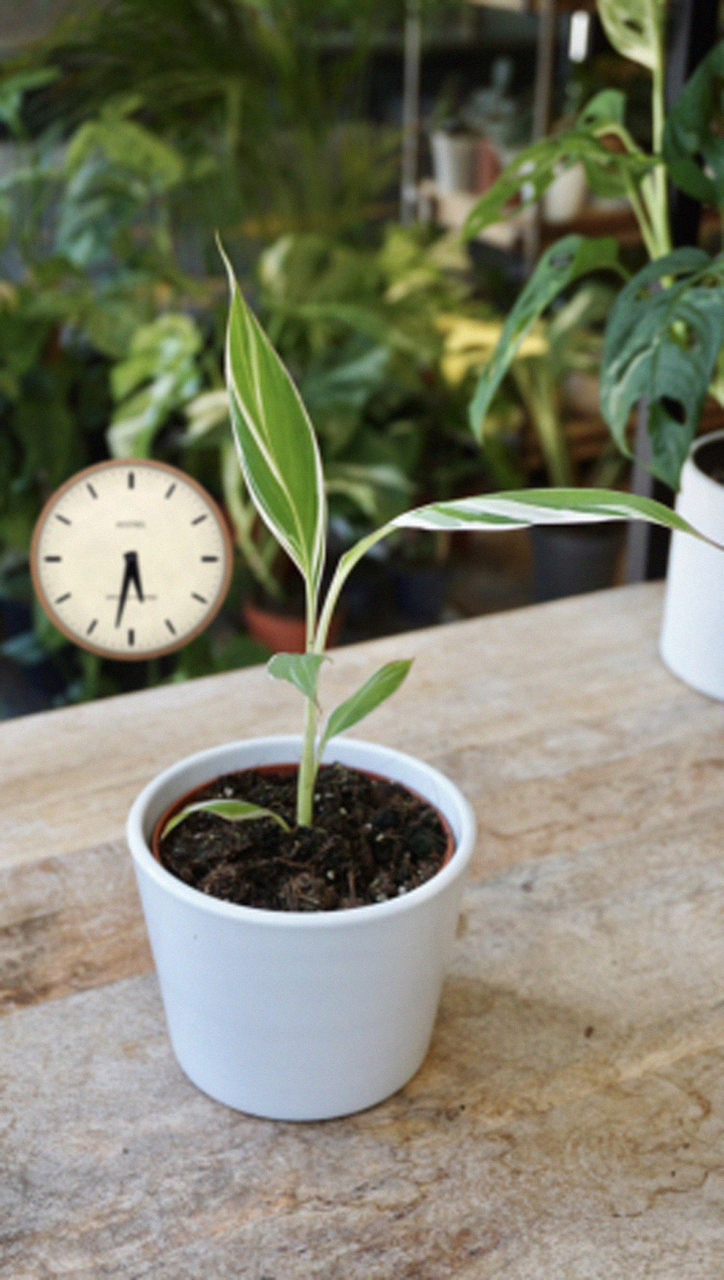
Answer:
5.32
